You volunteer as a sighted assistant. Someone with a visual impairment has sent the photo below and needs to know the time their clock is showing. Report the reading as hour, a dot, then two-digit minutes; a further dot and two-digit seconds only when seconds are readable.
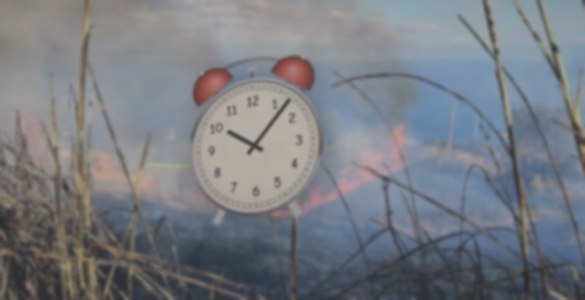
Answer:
10.07
